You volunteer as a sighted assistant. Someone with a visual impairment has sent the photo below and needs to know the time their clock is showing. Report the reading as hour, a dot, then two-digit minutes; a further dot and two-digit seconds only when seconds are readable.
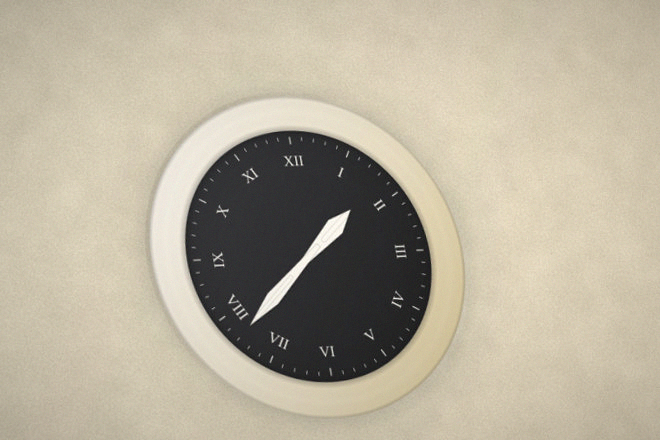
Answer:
1.38
